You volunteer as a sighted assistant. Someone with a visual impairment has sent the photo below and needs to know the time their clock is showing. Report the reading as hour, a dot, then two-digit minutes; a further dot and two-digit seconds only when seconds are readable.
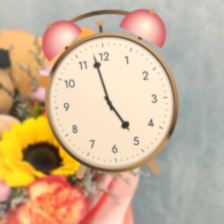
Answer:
4.58
